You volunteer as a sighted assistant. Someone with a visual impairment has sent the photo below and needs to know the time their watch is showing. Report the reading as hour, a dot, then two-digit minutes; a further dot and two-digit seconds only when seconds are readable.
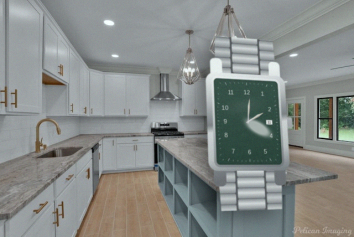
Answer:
2.01
